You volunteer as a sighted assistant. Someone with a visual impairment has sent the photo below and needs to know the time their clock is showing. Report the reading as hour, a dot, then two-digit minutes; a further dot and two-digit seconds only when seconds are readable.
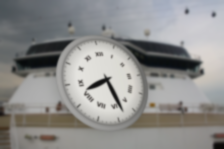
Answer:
8.28
